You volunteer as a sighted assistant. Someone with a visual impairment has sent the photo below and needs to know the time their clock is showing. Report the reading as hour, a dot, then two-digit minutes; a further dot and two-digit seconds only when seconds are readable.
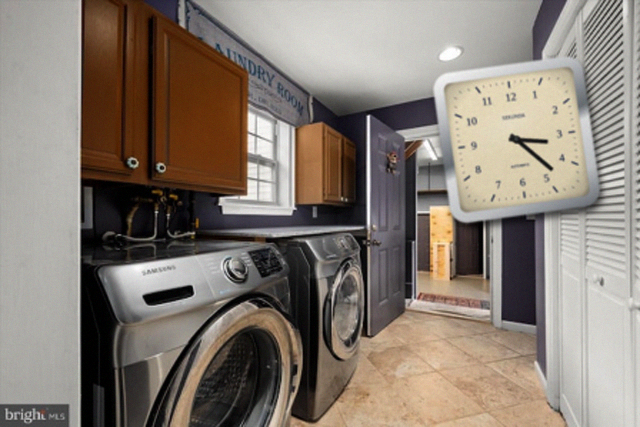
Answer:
3.23
